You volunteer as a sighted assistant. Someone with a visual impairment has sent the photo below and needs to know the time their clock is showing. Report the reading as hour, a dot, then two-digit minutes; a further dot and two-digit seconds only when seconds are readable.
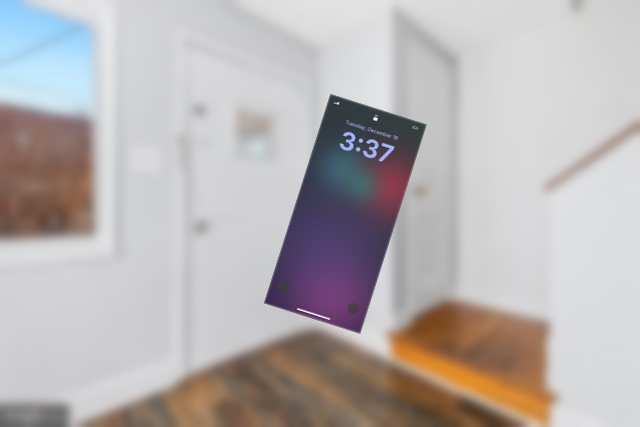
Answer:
3.37
